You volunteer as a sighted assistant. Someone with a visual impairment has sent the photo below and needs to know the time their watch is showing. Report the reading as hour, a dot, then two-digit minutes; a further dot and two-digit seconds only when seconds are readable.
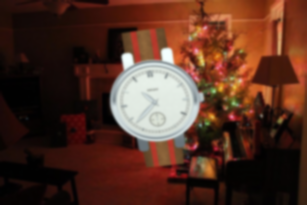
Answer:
10.38
